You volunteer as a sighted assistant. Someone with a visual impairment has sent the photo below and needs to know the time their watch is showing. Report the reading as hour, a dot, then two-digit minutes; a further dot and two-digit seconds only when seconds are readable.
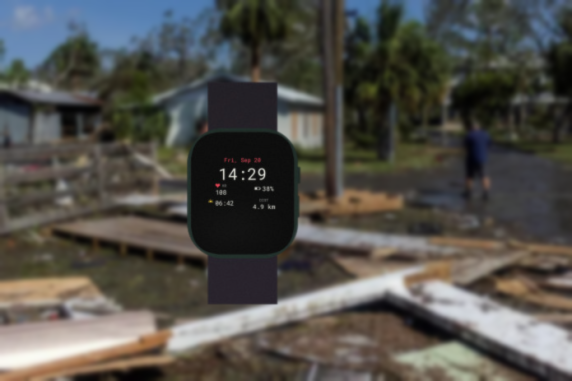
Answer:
14.29
